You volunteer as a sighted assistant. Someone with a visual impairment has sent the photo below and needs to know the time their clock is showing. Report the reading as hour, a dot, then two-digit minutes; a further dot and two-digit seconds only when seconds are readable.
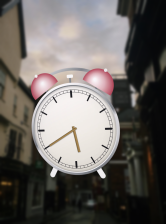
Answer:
5.40
